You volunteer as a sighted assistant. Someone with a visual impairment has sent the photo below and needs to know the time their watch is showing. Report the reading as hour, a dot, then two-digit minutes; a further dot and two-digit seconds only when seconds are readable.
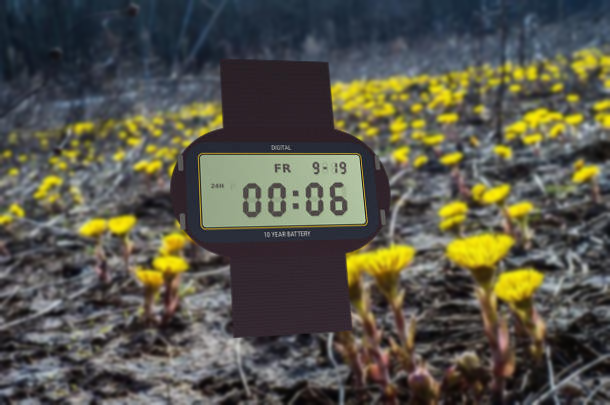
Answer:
0.06
